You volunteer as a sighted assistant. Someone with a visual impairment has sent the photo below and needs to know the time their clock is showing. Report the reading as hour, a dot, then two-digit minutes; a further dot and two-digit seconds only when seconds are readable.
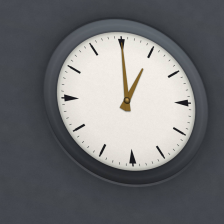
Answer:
1.00
